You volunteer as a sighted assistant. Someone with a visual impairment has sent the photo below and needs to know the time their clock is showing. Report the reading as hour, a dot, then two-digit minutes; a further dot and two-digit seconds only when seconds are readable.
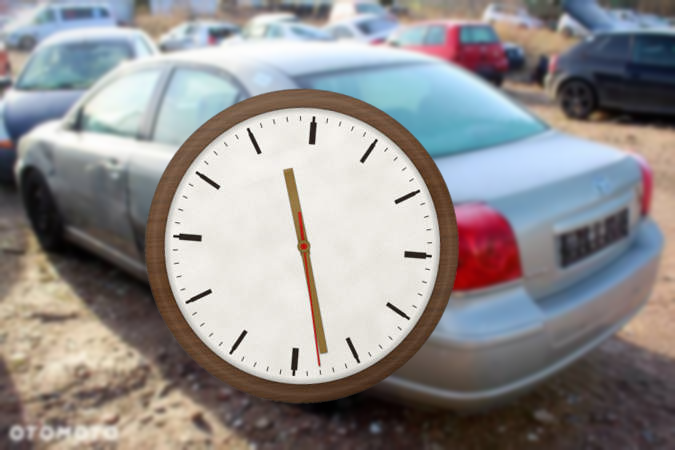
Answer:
11.27.28
